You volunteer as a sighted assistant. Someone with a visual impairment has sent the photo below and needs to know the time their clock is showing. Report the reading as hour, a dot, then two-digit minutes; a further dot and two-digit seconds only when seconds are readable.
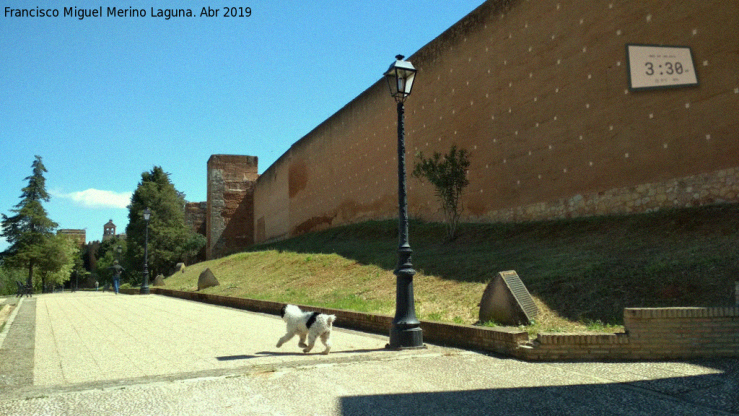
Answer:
3.30
